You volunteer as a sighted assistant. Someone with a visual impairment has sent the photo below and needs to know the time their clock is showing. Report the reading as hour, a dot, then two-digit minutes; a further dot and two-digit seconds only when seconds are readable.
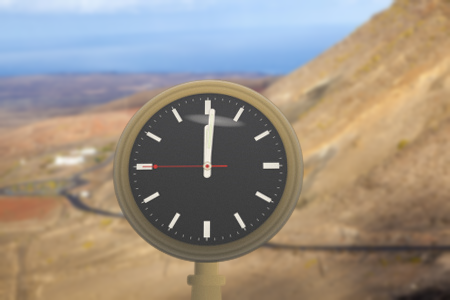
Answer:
12.00.45
